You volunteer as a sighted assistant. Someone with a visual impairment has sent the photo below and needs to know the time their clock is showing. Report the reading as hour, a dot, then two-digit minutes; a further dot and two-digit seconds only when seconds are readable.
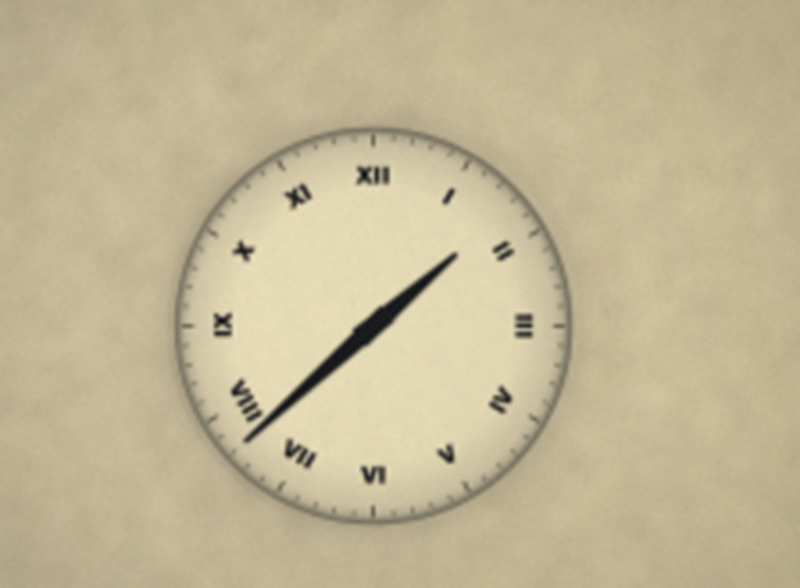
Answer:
1.38
